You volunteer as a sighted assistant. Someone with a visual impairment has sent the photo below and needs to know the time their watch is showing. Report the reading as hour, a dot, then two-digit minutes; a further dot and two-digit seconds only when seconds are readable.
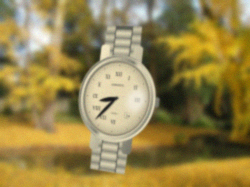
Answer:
8.37
